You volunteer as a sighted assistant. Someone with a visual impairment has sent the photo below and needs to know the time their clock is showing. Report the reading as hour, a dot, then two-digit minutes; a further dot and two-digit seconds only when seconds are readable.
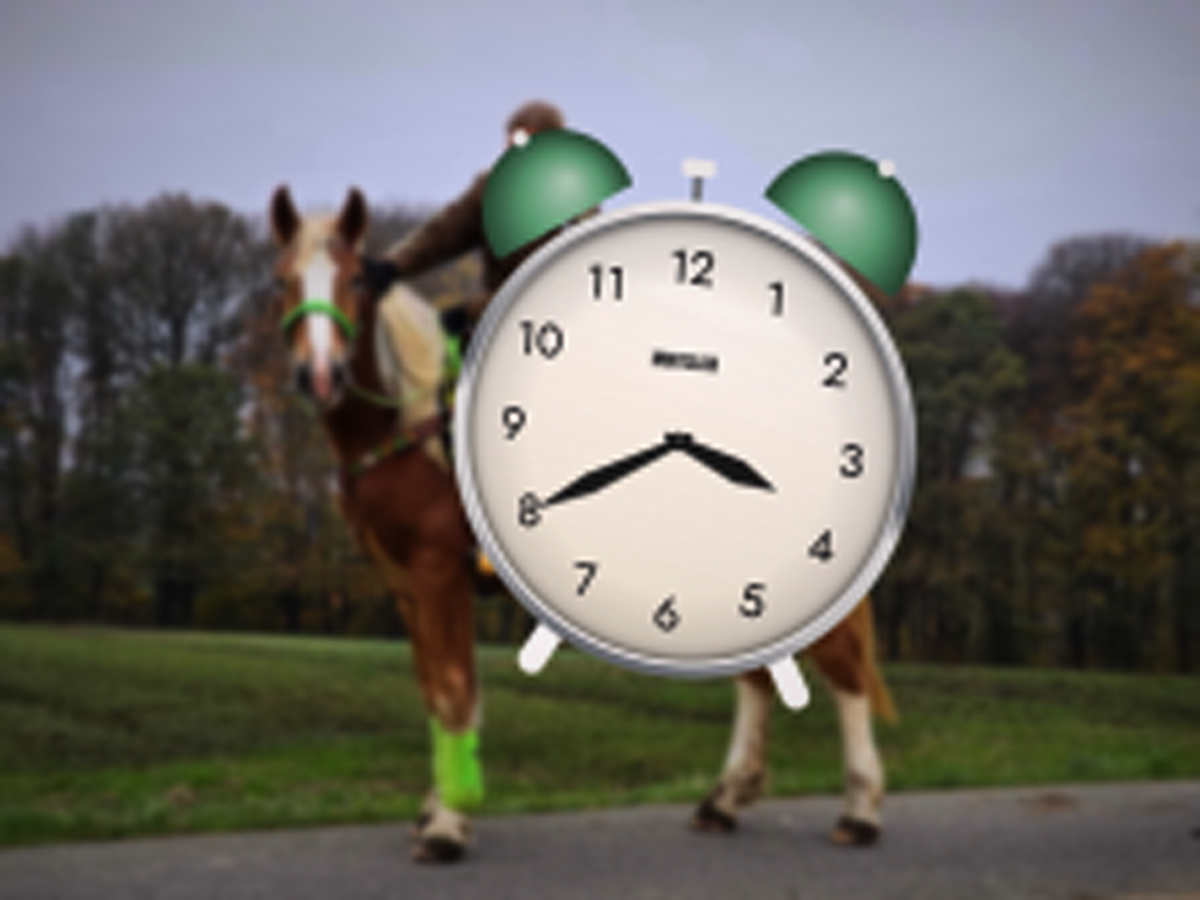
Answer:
3.40
